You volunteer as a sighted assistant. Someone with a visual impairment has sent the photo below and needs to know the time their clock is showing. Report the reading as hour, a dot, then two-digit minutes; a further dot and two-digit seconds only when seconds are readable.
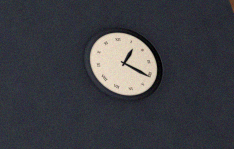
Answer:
1.21
